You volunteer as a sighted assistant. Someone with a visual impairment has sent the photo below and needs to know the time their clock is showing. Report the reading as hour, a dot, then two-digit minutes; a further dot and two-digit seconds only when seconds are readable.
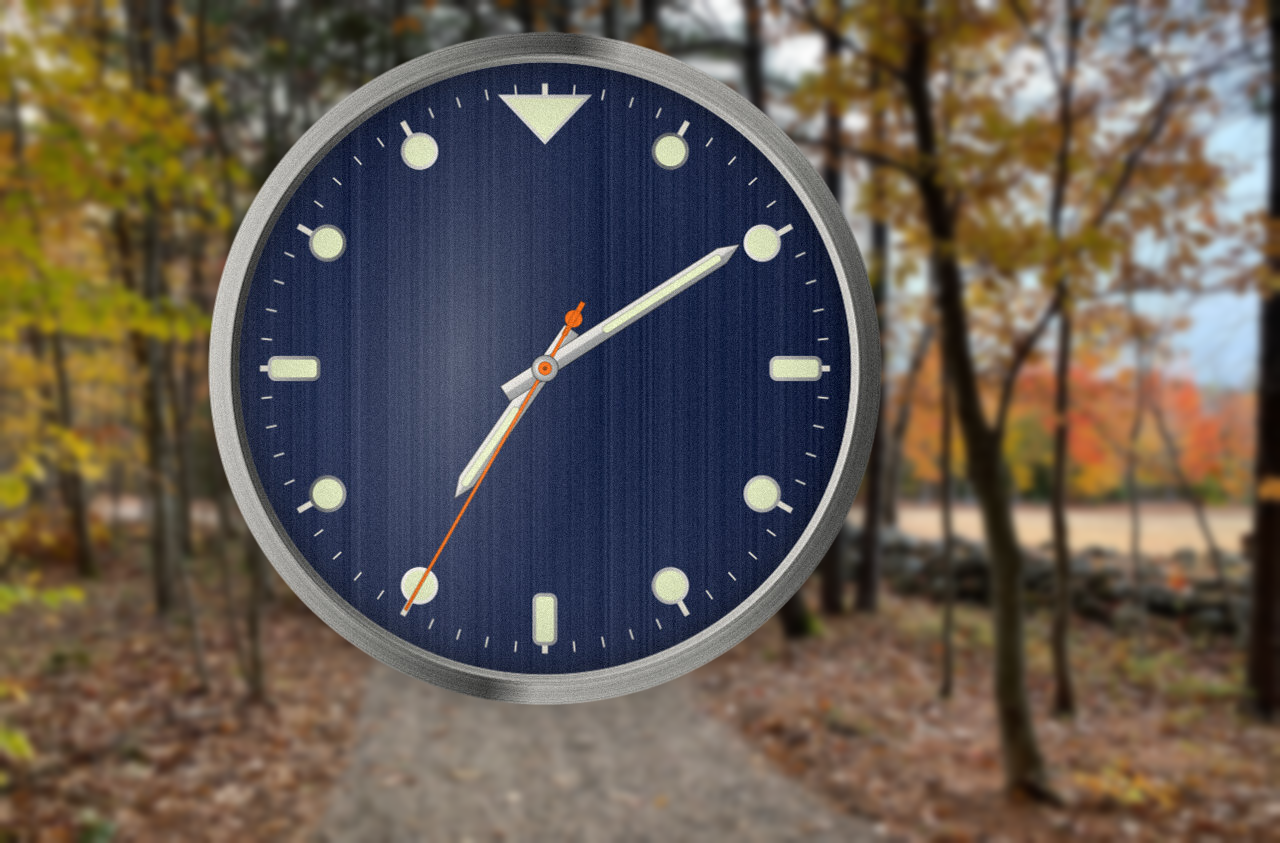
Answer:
7.09.35
